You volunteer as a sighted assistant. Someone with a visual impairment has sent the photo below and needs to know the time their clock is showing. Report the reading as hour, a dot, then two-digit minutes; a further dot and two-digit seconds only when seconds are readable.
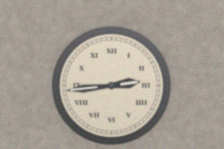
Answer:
2.44
